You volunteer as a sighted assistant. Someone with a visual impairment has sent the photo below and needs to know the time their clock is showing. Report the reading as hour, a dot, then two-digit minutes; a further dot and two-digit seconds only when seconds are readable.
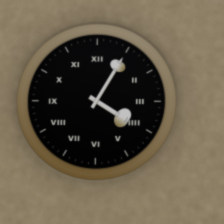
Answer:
4.05
